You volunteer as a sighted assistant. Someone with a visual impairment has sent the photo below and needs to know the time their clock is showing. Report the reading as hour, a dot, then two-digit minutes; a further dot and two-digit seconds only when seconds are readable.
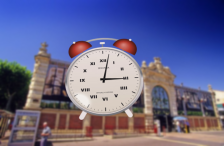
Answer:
3.02
